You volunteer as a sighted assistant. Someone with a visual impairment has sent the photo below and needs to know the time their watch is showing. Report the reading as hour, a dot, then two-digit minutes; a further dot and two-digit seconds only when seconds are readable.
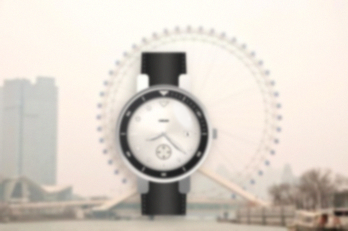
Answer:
8.22
